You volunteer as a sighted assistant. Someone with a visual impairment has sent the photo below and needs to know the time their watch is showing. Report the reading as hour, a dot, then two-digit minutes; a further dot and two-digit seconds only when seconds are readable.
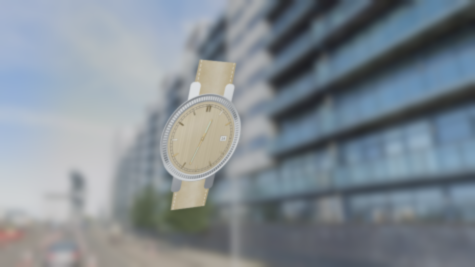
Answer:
12.33
